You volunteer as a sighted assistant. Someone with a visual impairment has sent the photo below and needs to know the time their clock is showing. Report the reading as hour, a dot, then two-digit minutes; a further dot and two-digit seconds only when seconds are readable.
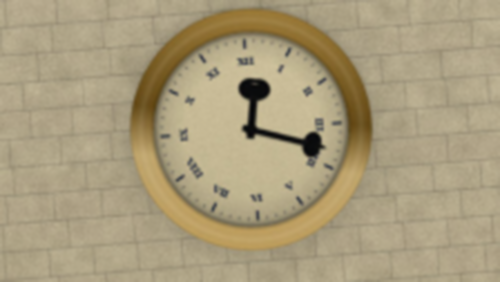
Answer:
12.18
